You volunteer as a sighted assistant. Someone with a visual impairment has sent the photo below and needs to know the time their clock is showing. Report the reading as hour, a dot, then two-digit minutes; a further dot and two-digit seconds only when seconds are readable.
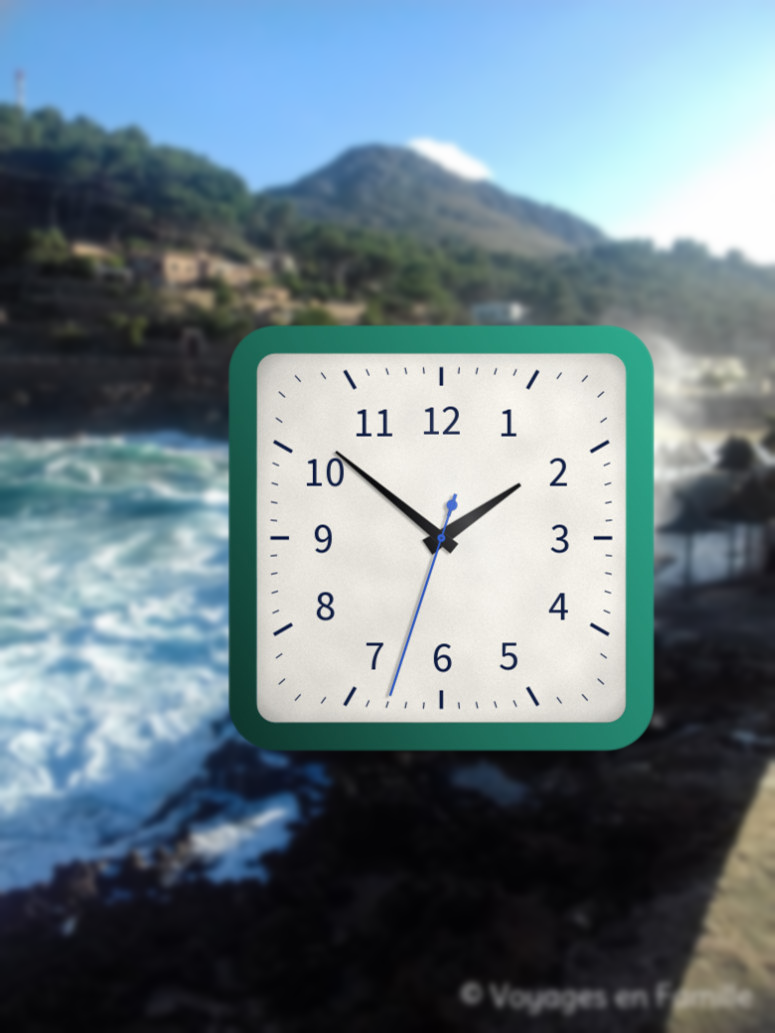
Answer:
1.51.33
